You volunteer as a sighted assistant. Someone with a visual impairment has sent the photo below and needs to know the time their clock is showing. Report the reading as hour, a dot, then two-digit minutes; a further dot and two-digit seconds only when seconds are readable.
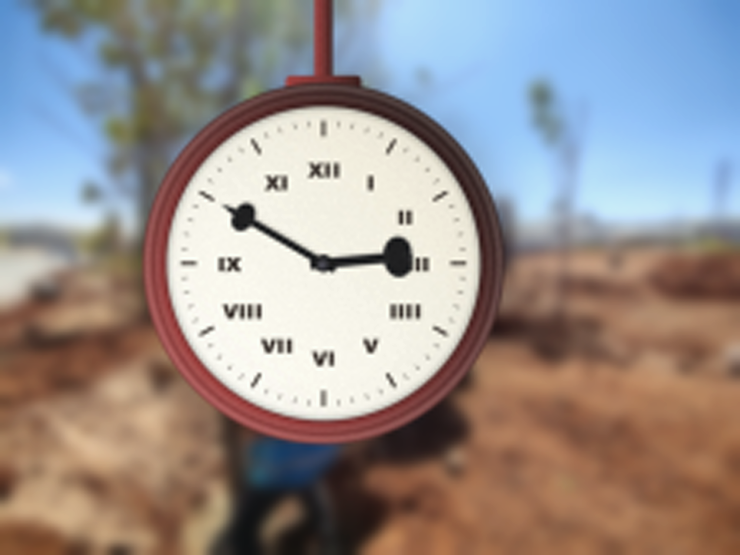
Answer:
2.50
